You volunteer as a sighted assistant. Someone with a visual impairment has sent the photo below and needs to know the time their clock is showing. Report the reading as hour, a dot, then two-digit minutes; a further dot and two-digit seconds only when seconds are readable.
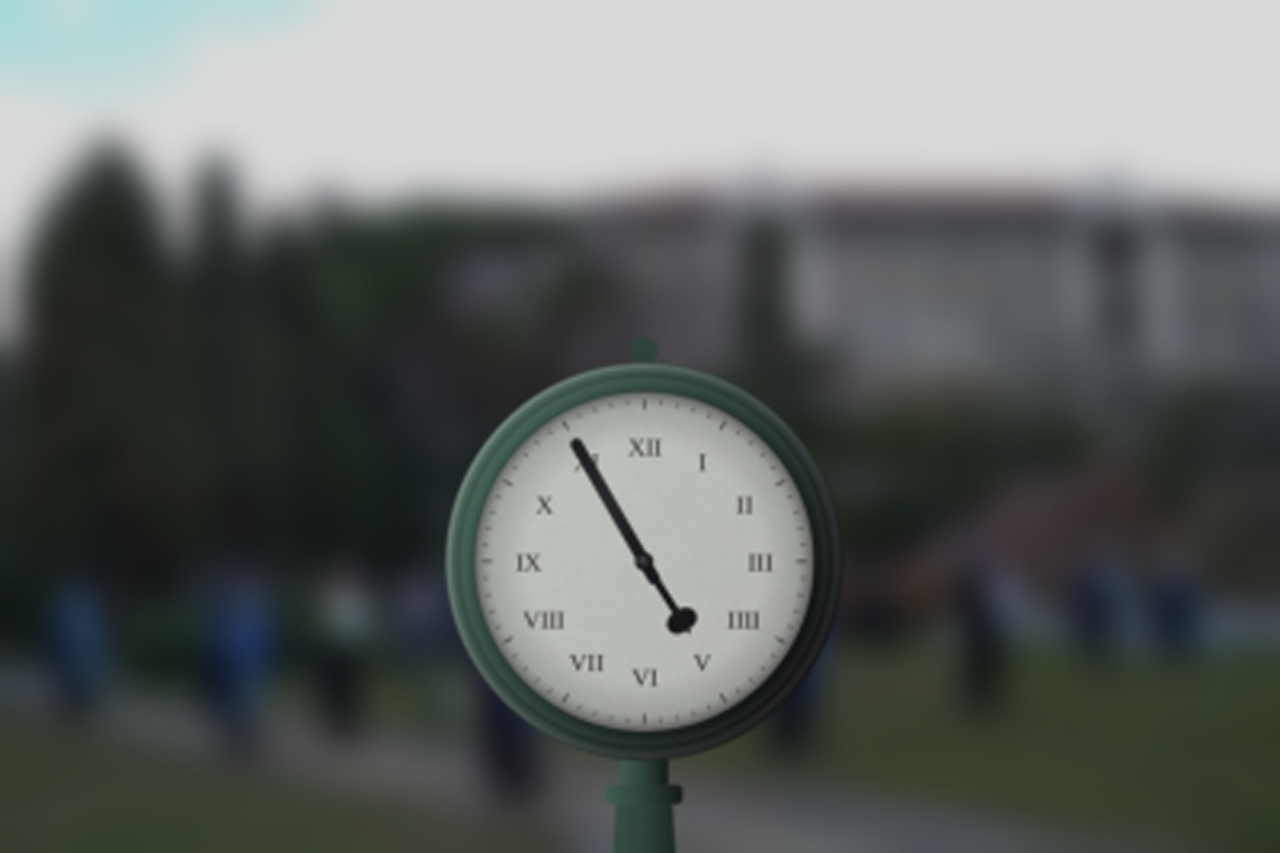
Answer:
4.55
